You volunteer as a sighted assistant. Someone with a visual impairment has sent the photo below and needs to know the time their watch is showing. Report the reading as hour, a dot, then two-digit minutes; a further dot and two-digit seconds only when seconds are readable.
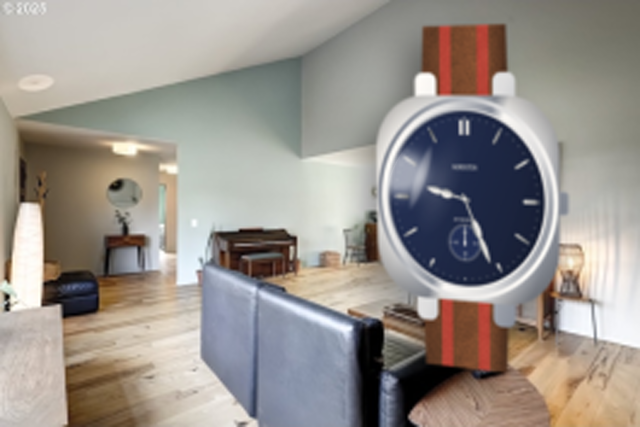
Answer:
9.26
